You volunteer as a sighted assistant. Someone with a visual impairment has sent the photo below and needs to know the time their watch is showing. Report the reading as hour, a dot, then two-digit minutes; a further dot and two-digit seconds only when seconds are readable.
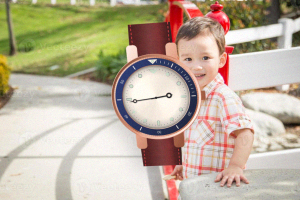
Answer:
2.44
